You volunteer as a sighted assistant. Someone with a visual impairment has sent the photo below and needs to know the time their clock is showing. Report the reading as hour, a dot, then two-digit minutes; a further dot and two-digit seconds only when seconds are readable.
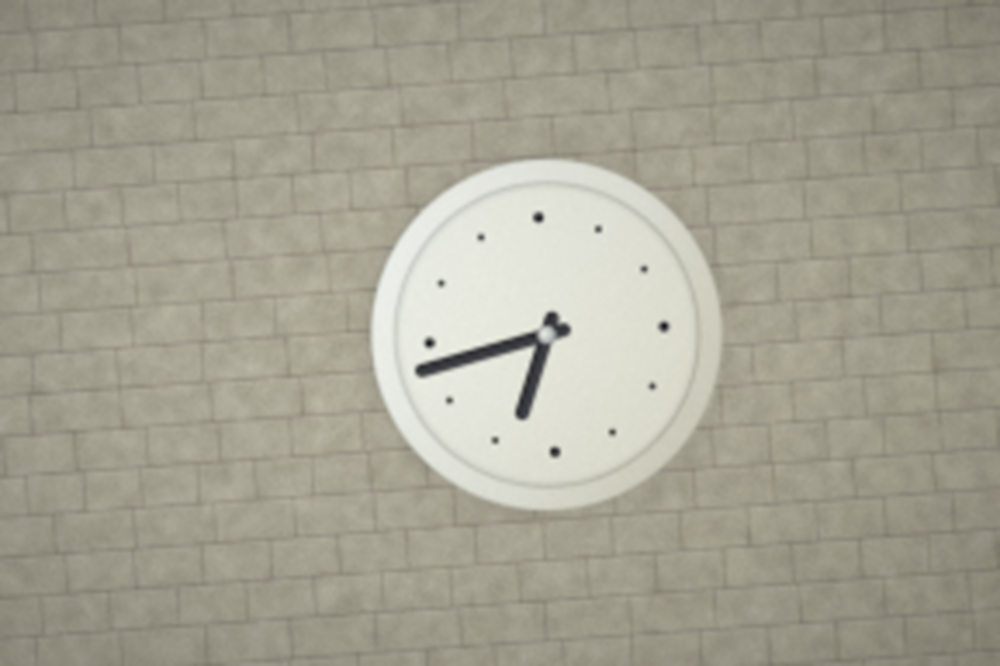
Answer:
6.43
